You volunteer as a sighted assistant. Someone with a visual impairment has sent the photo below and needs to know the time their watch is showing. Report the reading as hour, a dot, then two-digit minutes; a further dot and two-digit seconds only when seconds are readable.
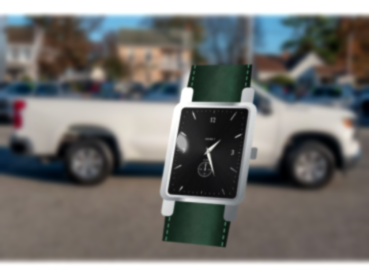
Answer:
1.26
